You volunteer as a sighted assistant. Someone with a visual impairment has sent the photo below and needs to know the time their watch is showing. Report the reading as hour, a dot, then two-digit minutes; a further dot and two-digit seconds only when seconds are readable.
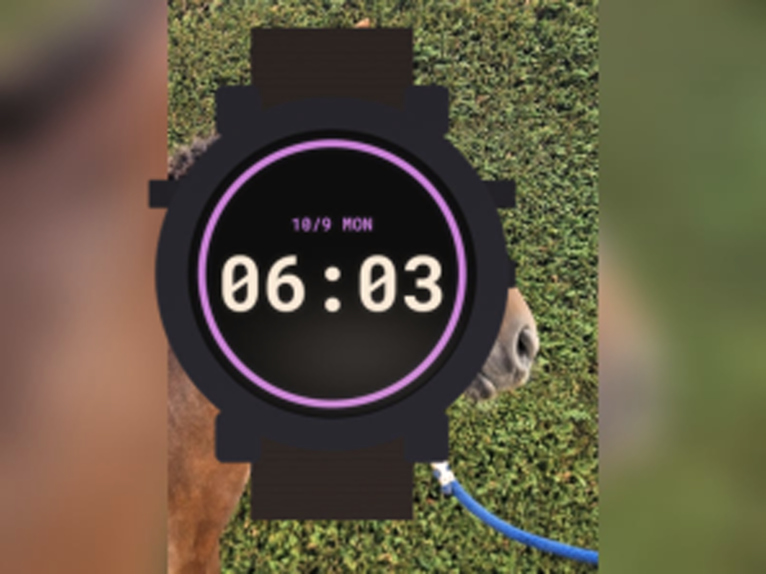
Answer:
6.03
